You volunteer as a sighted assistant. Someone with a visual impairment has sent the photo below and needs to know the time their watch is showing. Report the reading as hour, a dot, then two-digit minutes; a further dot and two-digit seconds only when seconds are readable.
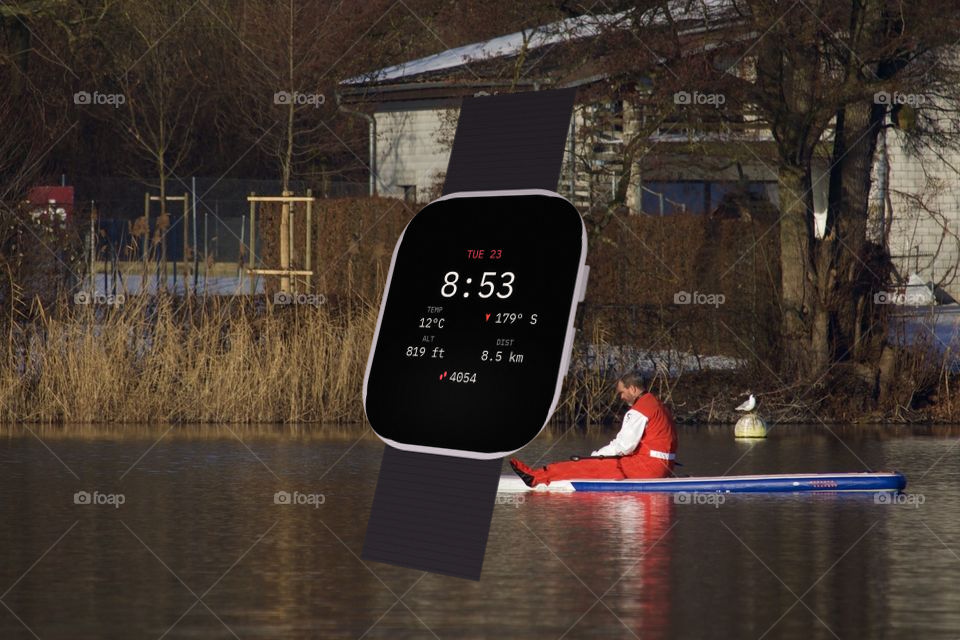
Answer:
8.53
